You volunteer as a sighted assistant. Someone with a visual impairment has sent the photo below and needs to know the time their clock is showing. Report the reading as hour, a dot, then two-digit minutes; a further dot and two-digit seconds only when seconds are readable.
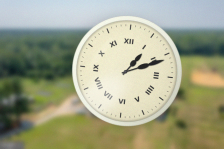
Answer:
1.11
